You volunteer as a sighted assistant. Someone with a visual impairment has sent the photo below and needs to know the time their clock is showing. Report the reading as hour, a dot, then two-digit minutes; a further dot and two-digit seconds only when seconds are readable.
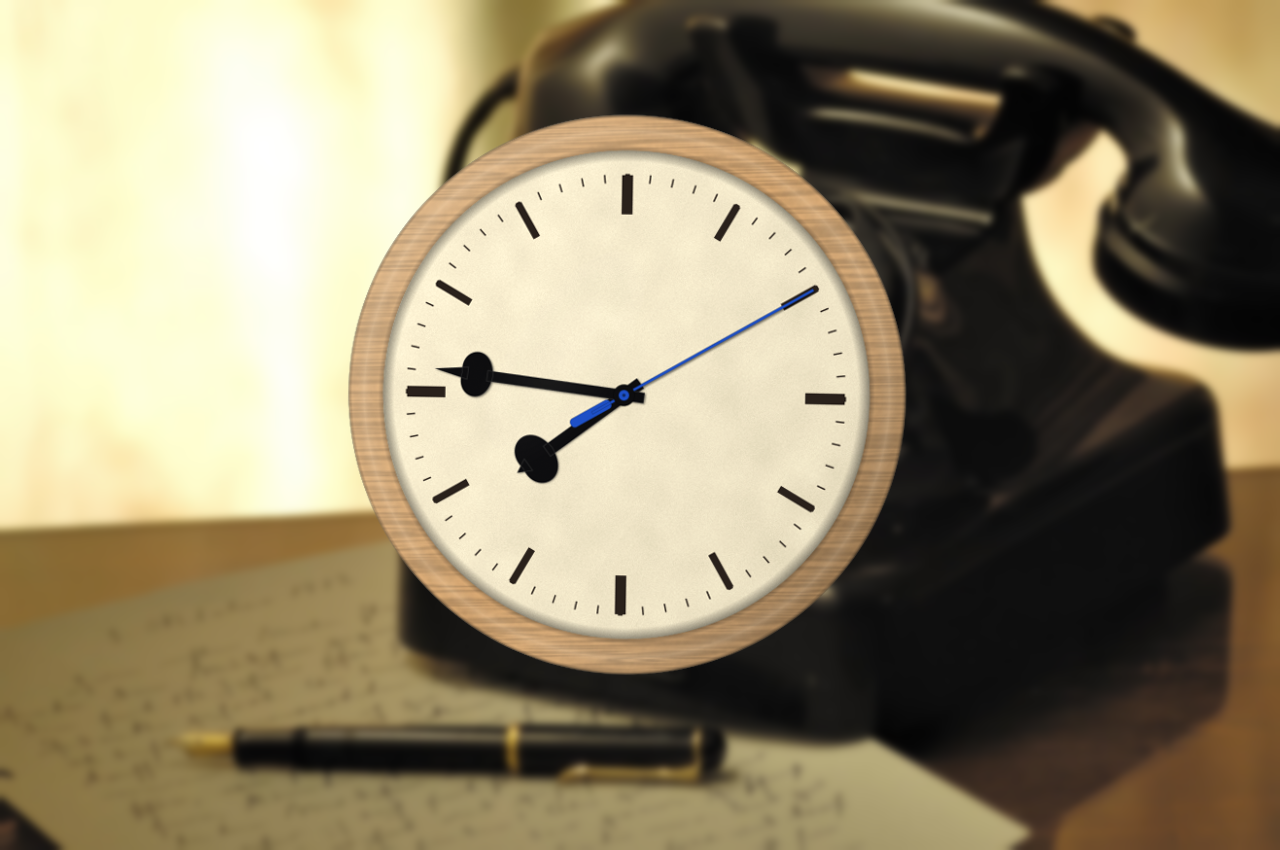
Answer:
7.46.10
